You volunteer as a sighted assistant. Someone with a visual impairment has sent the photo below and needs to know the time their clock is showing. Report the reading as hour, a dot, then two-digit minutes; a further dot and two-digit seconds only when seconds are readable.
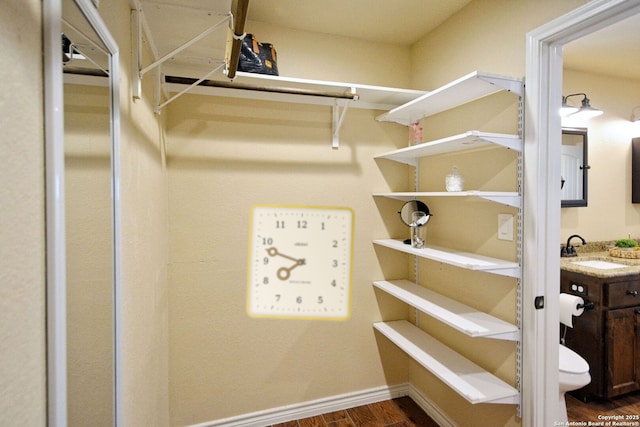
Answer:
7.48
